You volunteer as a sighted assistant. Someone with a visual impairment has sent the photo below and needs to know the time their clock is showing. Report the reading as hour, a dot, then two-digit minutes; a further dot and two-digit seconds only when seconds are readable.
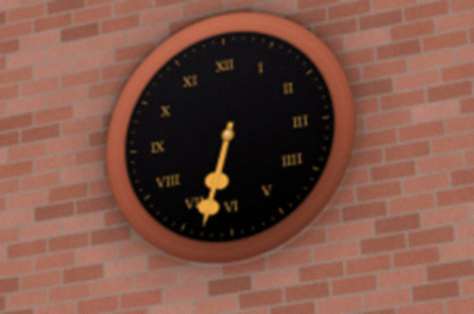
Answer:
6.33
